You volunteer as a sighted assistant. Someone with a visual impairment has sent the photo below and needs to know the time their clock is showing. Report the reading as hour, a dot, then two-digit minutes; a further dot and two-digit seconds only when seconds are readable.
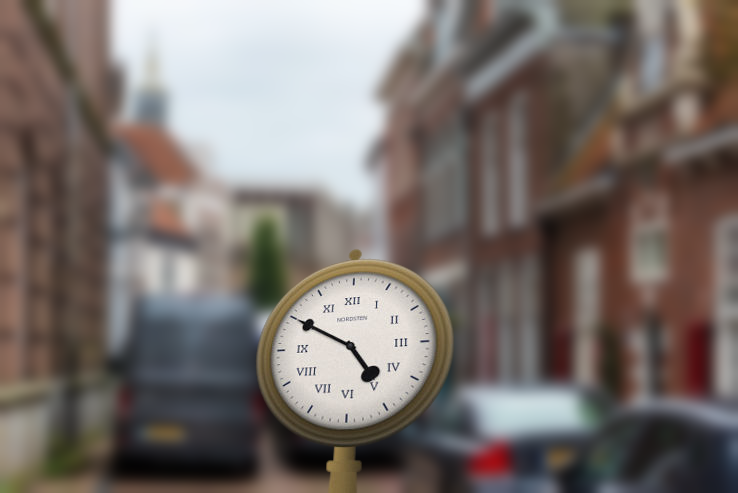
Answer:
4.50
